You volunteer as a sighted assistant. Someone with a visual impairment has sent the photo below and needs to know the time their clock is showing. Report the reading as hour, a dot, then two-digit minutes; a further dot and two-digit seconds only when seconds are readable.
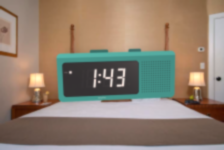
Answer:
1.43
